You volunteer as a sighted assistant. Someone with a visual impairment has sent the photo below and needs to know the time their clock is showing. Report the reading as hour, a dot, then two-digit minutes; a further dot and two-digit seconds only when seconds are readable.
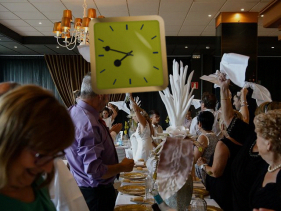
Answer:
7.48
